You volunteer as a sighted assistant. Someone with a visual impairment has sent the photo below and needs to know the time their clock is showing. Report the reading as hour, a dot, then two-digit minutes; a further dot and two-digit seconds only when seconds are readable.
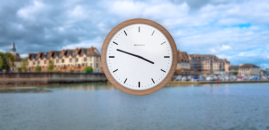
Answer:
3.48
